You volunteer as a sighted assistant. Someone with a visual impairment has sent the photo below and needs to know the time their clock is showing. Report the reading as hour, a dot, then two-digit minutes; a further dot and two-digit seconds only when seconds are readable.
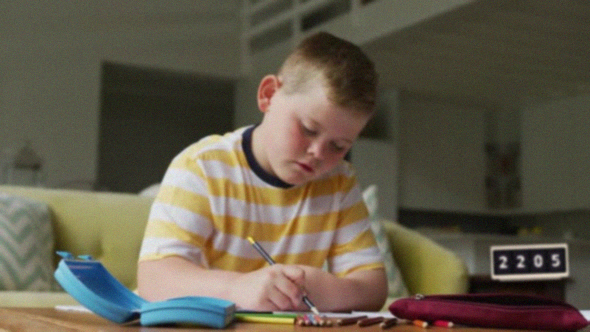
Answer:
22.05
